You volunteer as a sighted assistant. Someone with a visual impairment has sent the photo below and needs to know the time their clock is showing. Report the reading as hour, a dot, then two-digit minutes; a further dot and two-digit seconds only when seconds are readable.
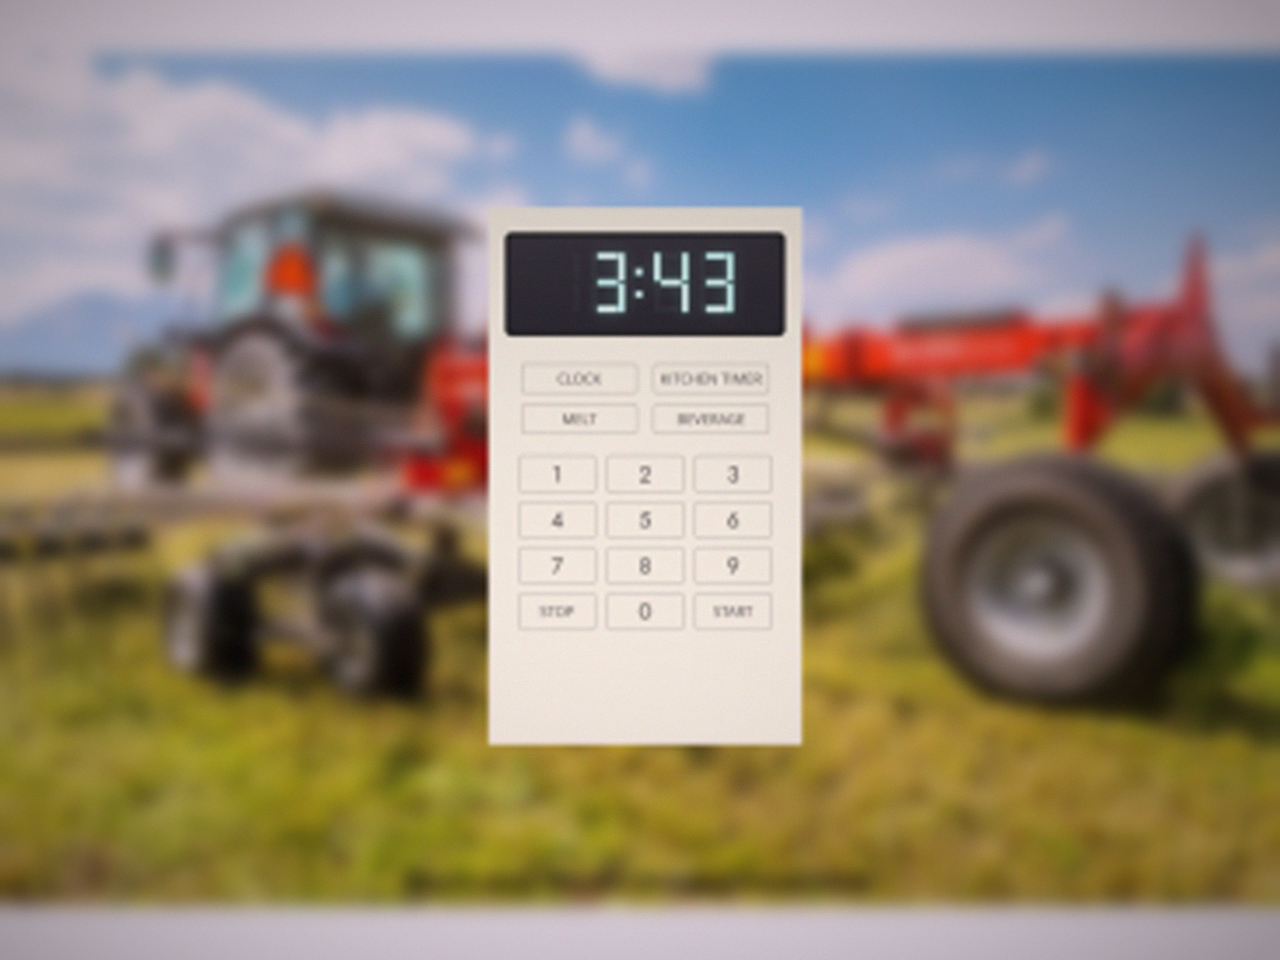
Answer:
3.43
